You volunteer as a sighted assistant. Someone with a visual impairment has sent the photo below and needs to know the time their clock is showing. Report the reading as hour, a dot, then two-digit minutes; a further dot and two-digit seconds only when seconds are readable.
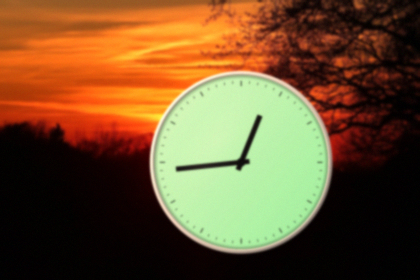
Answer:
12.44
